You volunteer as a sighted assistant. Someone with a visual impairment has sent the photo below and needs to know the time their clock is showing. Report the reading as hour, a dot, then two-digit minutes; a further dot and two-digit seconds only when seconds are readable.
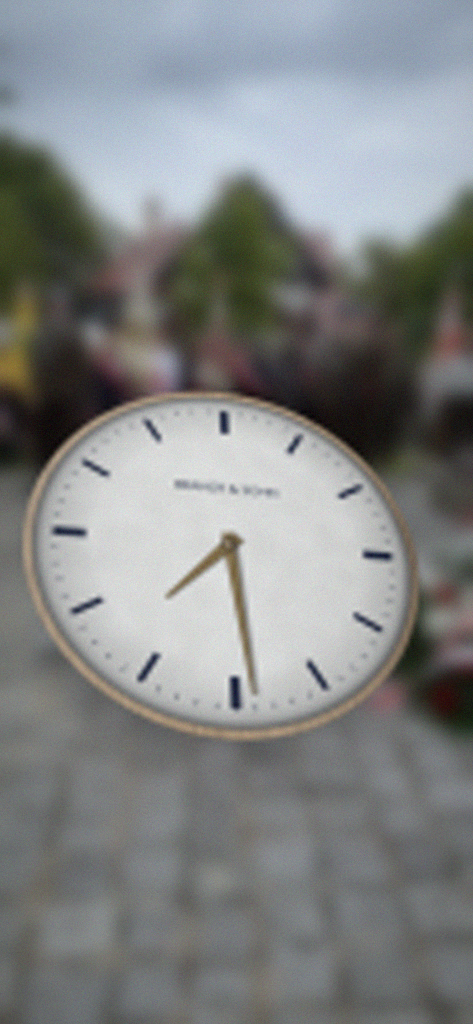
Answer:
7.29
